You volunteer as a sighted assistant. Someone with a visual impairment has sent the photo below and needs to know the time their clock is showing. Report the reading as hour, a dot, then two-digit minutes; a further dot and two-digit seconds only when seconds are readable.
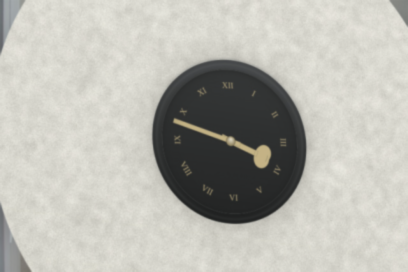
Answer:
3.48
